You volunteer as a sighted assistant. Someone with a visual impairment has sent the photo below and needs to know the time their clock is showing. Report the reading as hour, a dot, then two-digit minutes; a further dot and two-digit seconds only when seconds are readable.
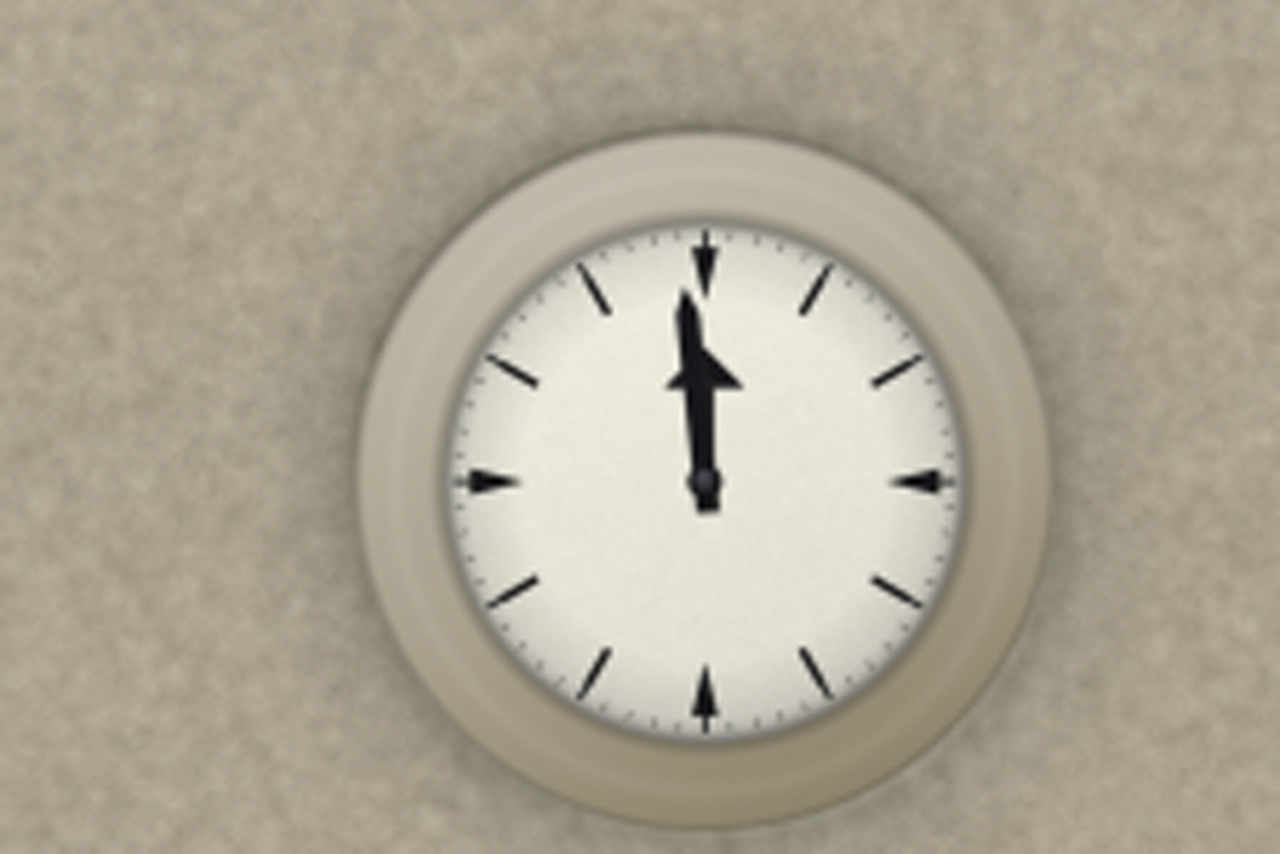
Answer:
11.59
